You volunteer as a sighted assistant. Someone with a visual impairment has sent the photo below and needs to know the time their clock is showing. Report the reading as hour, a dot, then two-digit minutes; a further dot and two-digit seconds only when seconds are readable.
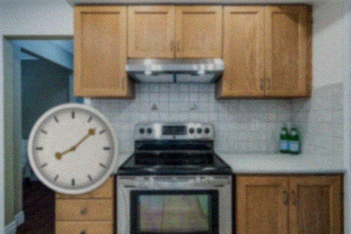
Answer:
8.08
